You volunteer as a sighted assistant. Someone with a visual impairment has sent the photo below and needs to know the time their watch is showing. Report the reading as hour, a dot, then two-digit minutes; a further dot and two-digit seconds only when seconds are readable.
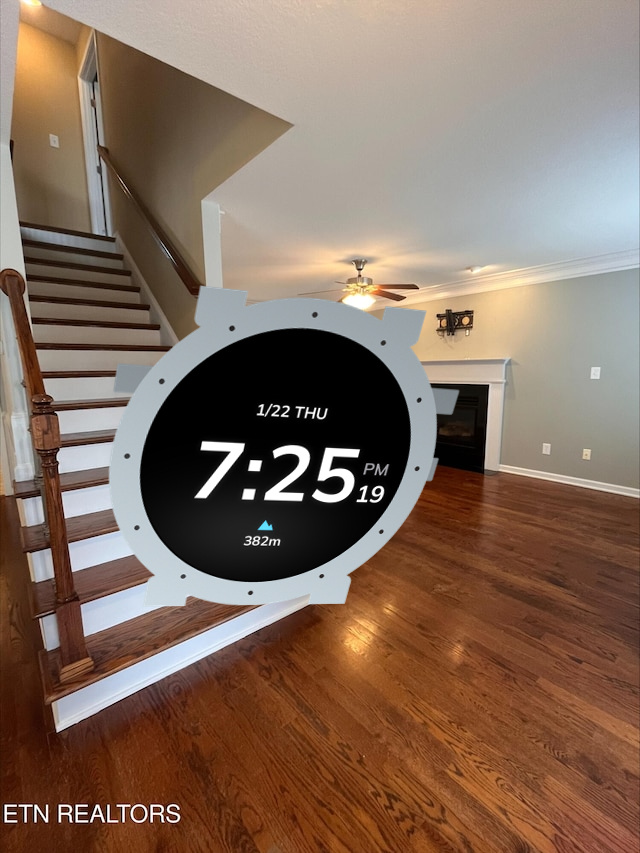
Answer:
7.25.19
